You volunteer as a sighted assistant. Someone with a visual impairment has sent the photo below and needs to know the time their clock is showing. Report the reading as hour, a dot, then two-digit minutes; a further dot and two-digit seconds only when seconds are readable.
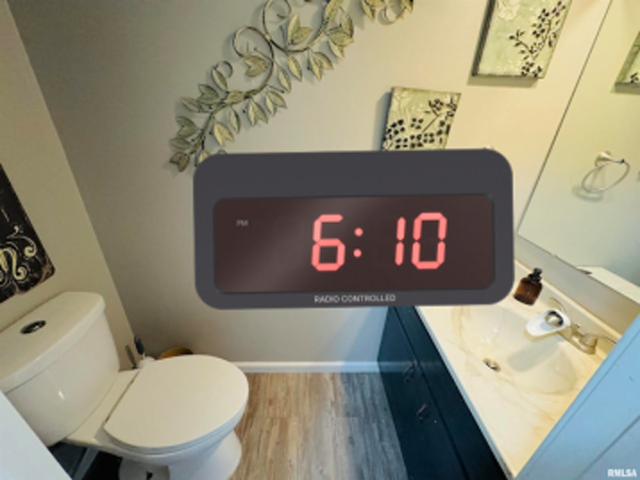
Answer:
6.10
